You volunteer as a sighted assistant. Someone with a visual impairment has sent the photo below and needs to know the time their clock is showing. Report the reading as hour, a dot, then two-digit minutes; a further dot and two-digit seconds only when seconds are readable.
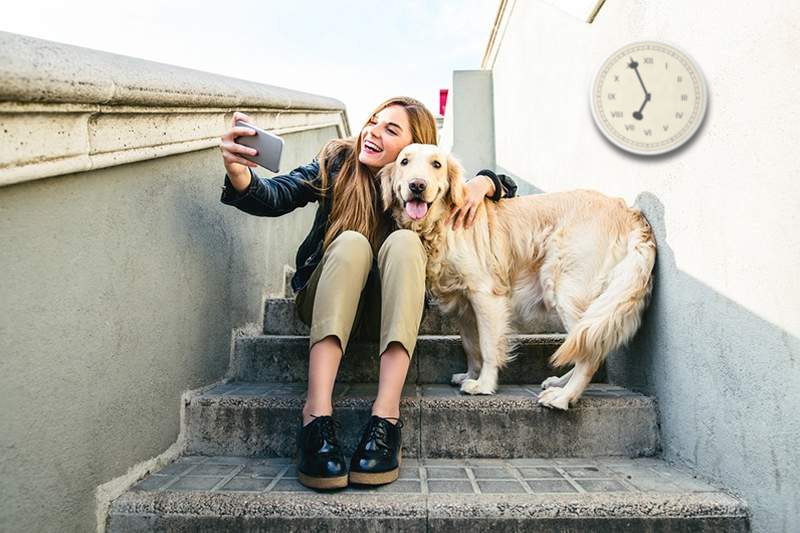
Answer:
6.56
